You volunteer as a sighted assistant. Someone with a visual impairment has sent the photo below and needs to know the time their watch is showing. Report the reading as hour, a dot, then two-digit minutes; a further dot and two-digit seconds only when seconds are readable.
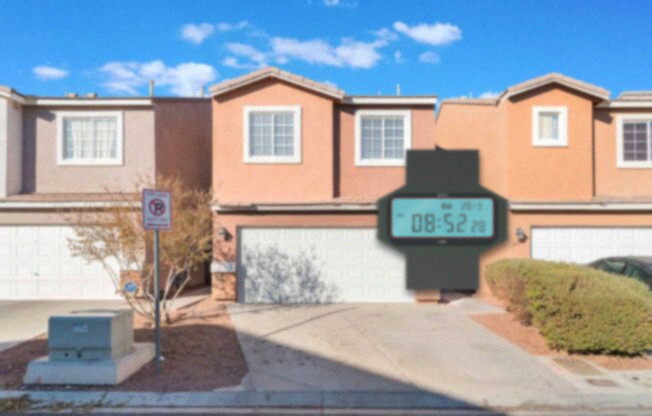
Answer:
8.52
